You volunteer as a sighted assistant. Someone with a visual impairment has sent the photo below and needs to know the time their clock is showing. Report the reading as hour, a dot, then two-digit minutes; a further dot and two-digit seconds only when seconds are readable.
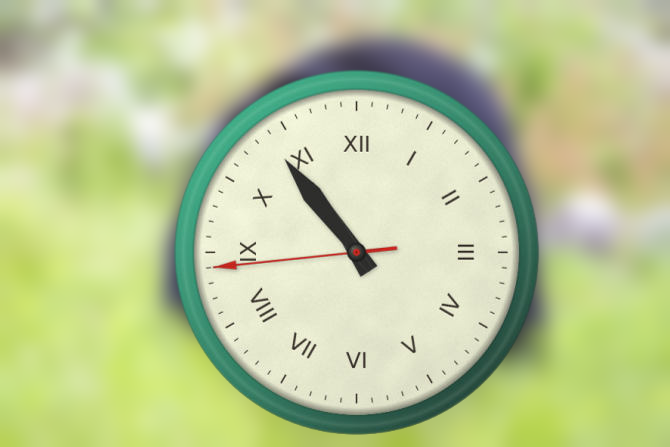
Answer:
10.53.44
